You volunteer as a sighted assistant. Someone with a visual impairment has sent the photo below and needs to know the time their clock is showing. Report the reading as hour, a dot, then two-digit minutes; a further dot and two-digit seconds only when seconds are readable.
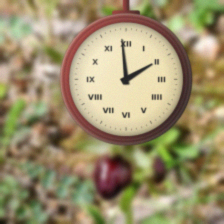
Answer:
1.59
